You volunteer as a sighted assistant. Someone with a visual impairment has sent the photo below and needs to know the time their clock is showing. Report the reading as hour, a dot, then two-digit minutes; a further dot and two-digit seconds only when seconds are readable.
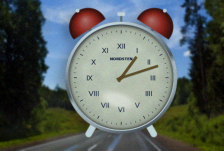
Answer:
1.12
